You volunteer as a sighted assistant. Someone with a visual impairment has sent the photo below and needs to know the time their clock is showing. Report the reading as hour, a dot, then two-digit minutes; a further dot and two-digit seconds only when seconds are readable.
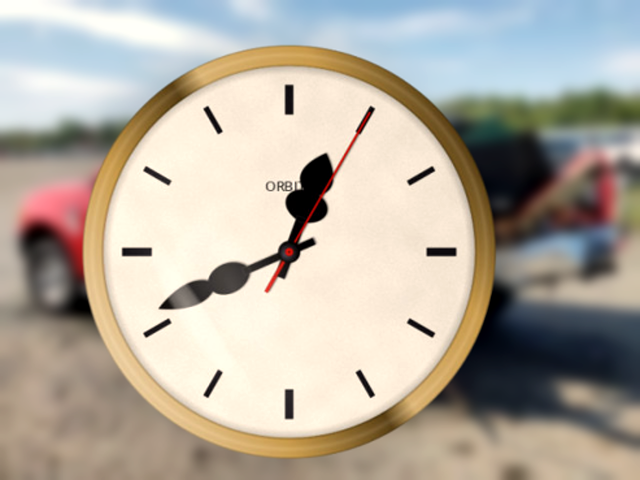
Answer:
12.41.05
